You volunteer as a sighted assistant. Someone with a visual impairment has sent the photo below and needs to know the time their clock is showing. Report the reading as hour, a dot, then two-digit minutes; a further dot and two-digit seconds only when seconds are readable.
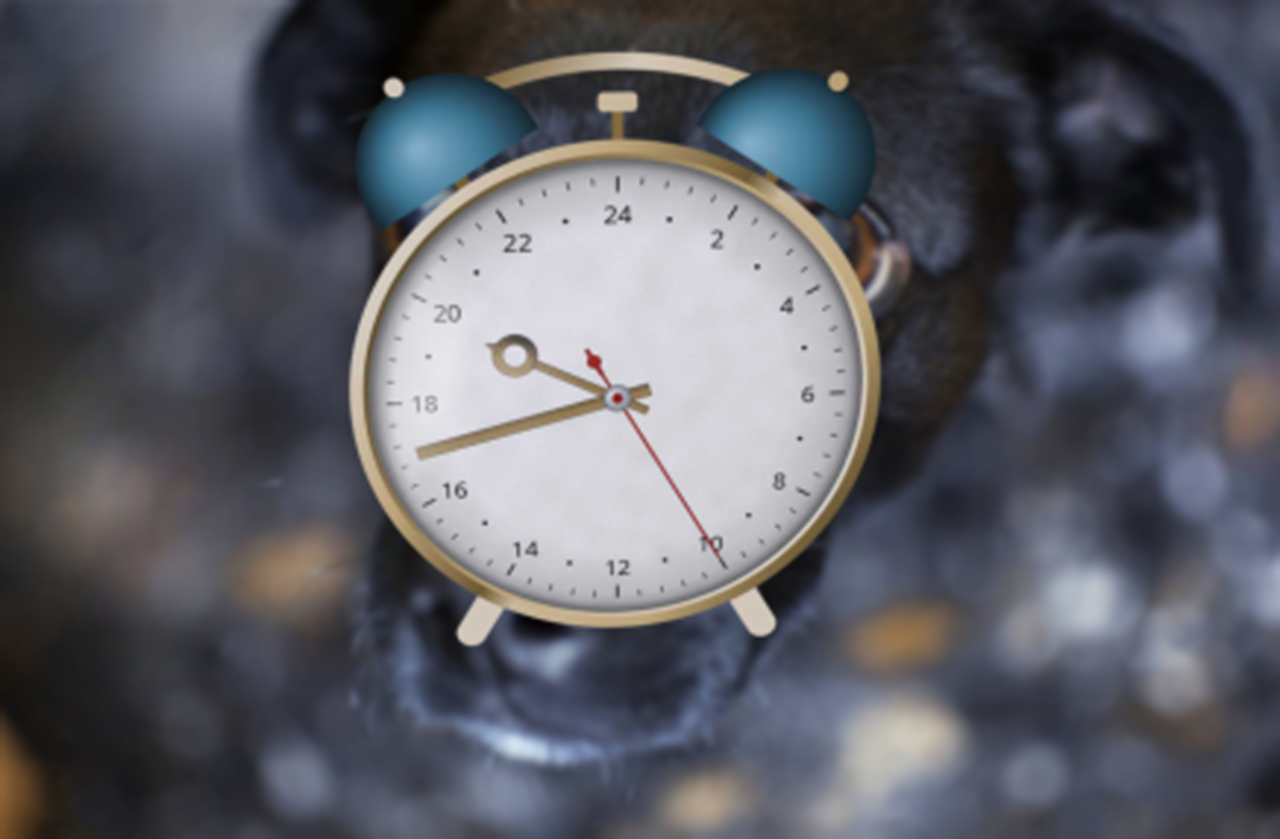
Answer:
19.42.25
